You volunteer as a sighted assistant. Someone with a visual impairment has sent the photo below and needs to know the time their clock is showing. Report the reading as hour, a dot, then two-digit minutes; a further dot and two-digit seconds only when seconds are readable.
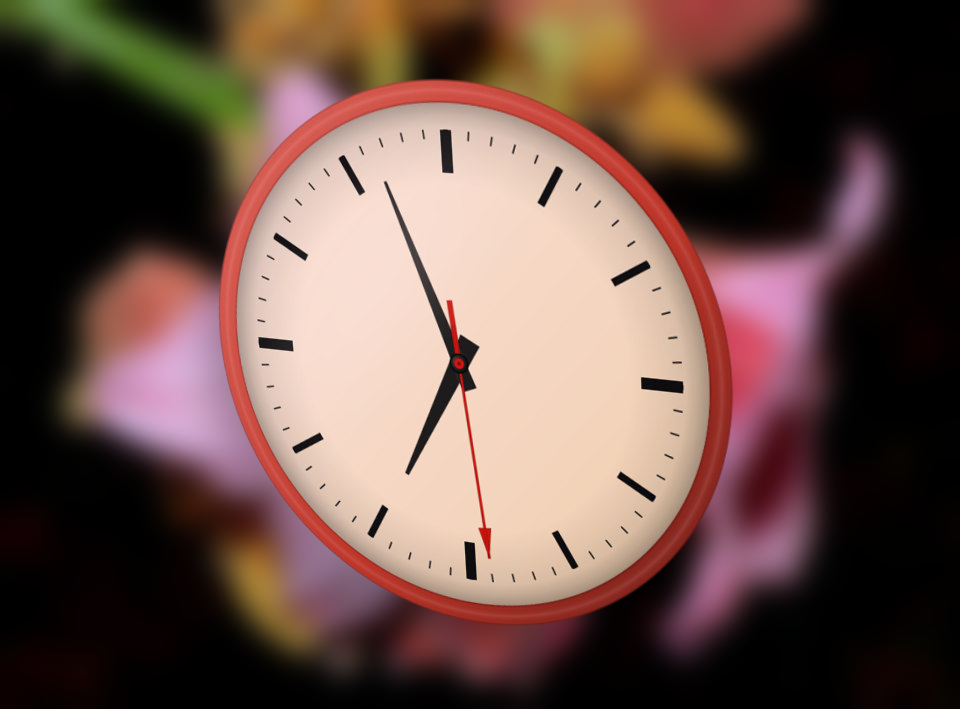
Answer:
6.56.29
